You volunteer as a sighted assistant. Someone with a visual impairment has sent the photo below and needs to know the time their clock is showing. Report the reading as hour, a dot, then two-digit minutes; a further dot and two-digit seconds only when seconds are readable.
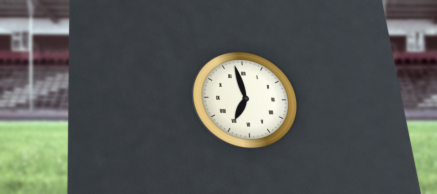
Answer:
6.58
